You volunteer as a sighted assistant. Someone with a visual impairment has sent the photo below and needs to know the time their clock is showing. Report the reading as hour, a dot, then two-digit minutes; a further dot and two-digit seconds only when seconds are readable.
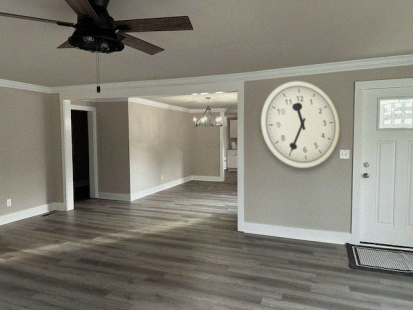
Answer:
11.35
